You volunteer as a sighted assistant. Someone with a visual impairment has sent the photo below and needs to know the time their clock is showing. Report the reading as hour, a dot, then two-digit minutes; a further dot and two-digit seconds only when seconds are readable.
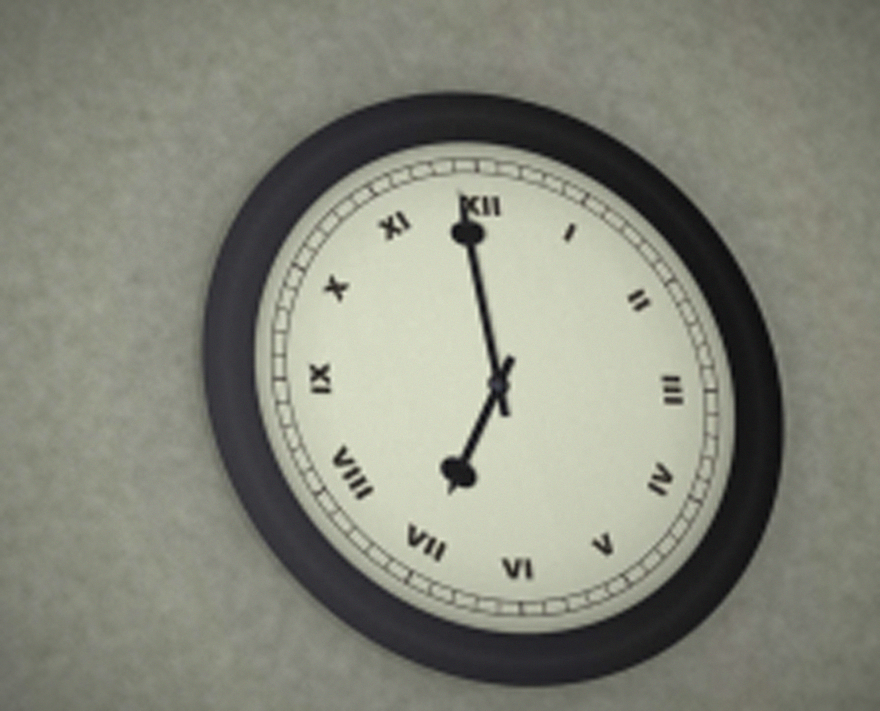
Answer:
6.59
